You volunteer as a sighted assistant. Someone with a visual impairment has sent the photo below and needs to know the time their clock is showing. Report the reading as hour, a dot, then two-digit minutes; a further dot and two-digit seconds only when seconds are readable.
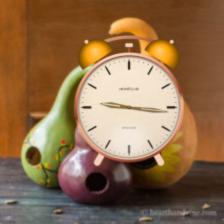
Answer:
9.16
